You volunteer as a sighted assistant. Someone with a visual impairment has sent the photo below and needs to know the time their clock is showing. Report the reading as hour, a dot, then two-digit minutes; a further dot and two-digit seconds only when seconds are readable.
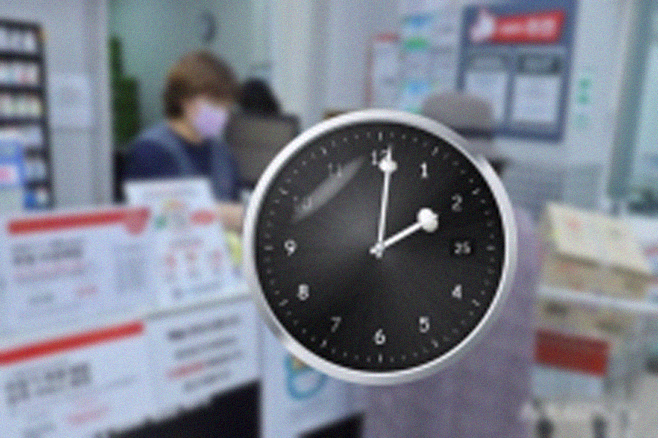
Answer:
2.01
